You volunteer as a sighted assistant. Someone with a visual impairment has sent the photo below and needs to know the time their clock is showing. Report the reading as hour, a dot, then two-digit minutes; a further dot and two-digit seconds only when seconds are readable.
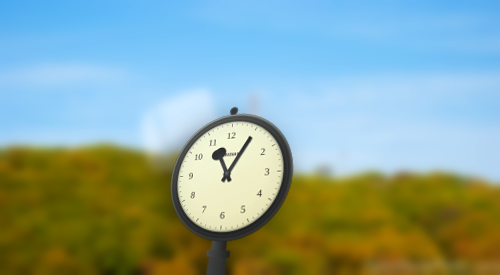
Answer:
11.05
